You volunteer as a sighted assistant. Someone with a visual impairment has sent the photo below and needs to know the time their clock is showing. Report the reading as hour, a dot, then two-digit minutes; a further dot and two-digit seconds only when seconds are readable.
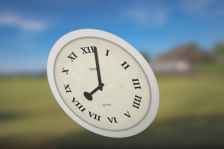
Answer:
8.02
